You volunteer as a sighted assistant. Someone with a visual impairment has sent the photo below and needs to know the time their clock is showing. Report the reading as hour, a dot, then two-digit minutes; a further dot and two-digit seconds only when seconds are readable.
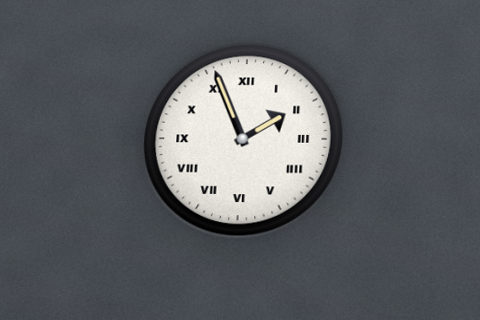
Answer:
1.56
